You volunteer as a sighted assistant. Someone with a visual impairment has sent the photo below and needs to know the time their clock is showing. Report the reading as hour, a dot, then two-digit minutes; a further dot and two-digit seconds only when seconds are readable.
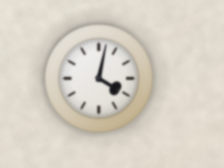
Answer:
4.02
